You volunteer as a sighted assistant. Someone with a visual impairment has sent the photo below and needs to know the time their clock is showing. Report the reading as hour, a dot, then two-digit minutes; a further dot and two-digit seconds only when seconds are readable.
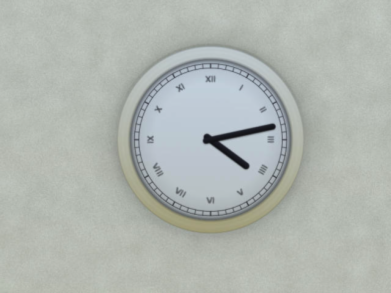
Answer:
4.13
